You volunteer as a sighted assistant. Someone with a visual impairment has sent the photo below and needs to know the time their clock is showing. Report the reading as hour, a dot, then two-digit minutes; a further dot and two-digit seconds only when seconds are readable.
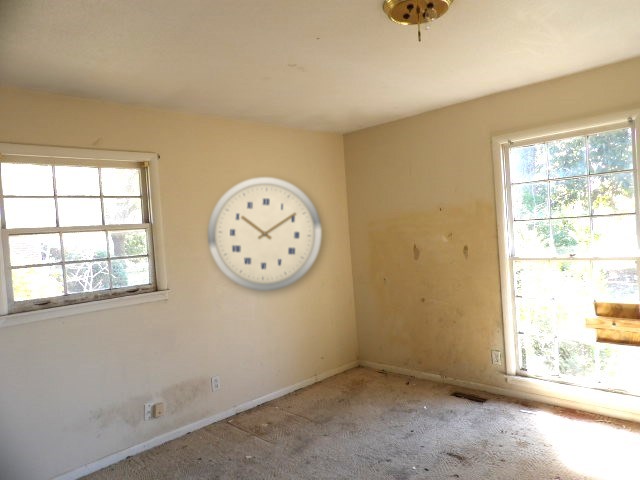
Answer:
10.09
